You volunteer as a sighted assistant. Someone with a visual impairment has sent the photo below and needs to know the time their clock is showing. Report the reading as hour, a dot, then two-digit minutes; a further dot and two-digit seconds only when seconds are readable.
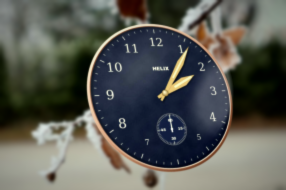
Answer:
2.06
